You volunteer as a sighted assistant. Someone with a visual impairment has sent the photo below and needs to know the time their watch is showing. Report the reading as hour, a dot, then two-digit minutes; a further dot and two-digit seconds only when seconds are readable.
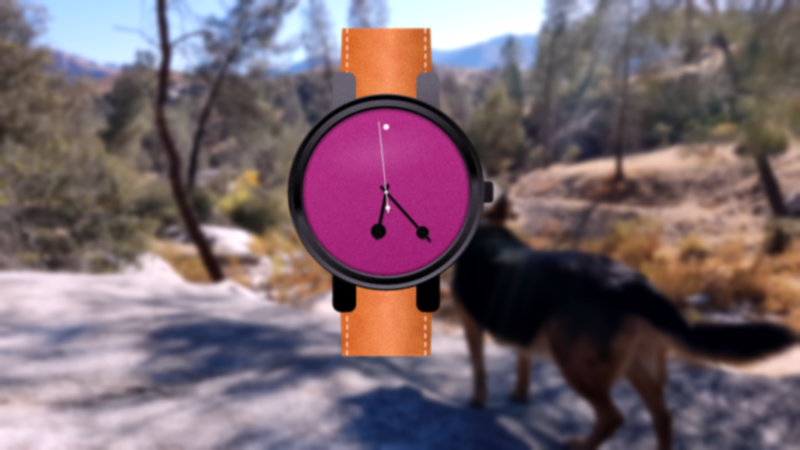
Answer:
6.22.59
